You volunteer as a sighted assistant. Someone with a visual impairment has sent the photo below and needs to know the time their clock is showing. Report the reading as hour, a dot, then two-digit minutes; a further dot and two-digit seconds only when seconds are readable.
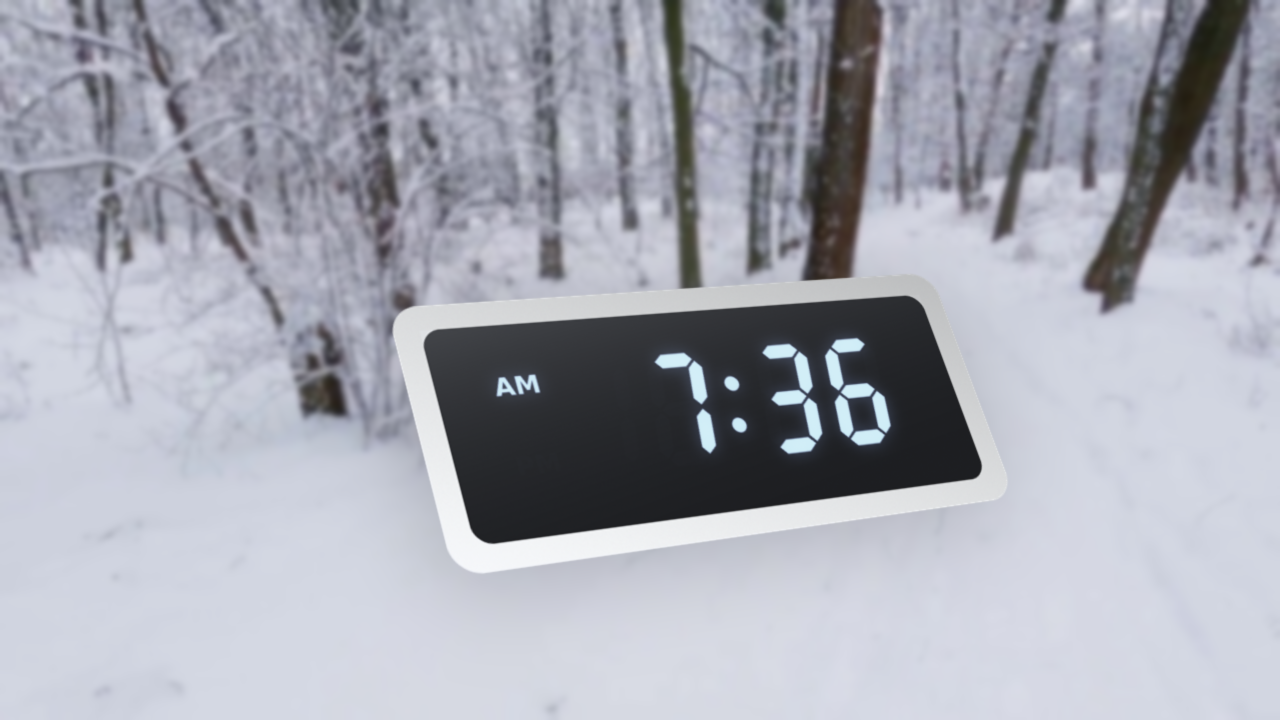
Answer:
7.36
